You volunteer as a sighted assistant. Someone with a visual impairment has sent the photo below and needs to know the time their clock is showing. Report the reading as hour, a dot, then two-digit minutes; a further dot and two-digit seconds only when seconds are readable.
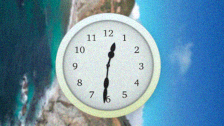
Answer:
12.31
